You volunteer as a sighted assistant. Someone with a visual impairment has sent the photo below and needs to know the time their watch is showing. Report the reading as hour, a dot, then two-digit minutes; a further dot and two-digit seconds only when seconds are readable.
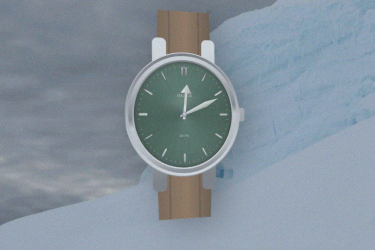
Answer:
12.11
